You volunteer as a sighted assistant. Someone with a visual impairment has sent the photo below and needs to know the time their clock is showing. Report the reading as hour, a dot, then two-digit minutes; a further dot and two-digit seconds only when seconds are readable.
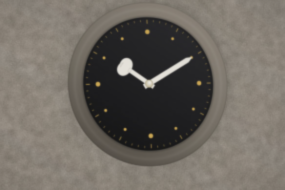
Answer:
10.10
